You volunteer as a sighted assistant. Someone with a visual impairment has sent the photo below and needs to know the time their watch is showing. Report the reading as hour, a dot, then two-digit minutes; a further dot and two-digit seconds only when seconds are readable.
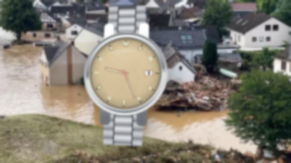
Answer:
9.26
